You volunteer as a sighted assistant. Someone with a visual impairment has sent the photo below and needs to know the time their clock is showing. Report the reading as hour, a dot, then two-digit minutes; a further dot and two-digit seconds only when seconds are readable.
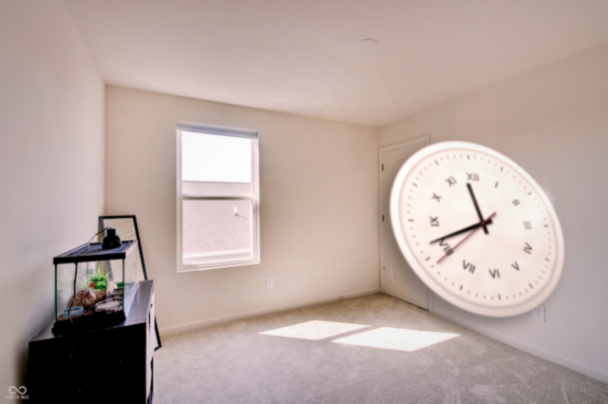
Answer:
11.41.39
